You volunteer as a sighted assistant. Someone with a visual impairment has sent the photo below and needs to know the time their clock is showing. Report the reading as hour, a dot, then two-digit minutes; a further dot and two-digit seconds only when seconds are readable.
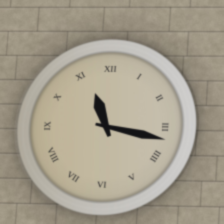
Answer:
11.17
